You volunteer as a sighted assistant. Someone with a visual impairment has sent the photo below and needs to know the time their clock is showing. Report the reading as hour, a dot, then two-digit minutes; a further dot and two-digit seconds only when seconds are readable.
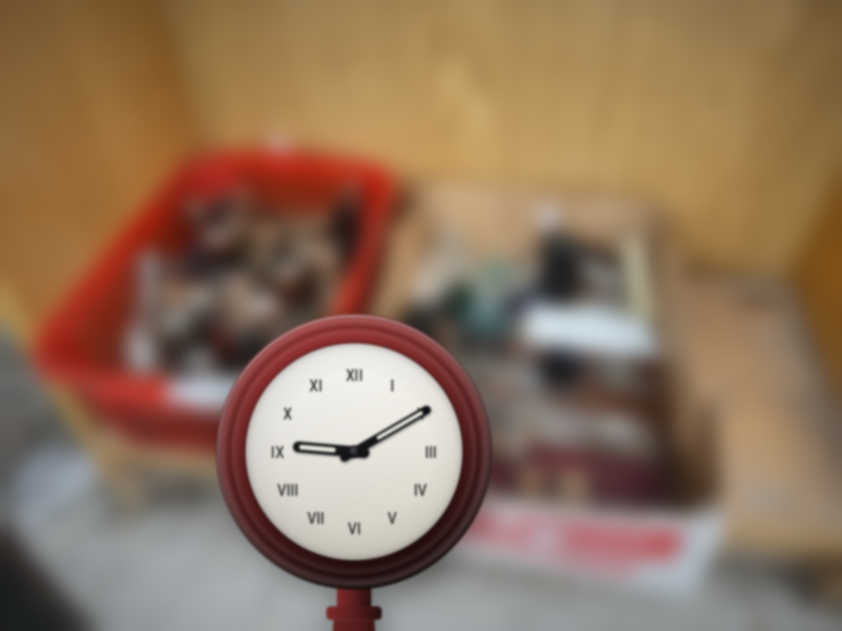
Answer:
9.10
